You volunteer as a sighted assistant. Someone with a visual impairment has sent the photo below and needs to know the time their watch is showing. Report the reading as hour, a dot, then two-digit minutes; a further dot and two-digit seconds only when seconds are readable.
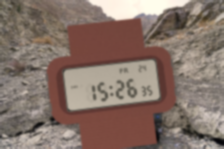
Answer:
15.26
